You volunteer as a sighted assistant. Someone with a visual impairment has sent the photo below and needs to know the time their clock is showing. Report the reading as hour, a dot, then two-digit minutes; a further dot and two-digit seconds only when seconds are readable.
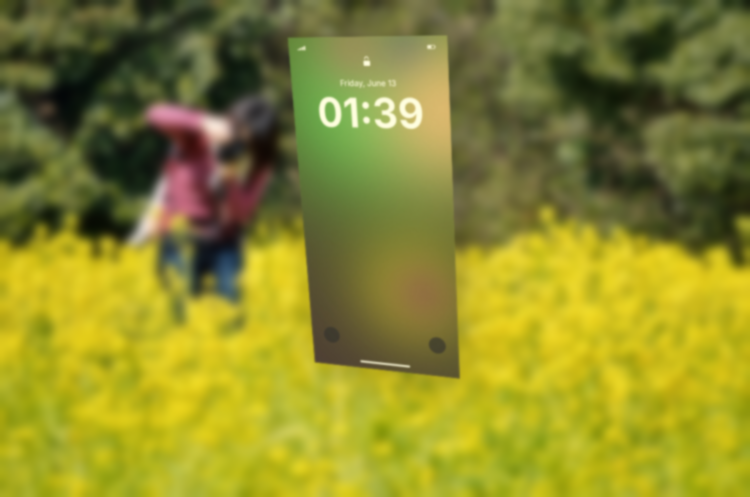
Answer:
1.39
